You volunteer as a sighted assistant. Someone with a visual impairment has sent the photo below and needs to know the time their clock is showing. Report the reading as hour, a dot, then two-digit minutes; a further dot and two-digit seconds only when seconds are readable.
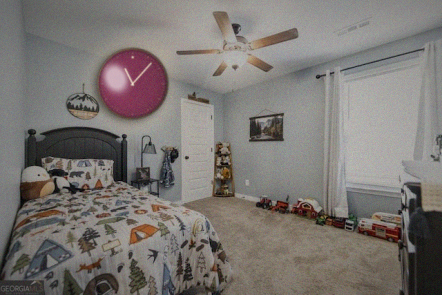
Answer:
11.07
